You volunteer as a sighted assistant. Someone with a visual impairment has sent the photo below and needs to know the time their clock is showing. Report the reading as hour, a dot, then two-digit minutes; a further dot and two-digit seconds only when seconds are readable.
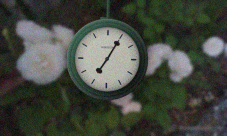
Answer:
7.05
